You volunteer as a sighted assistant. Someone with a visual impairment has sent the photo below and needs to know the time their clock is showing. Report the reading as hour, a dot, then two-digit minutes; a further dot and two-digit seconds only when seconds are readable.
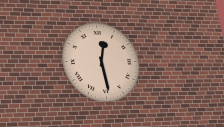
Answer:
12.29
